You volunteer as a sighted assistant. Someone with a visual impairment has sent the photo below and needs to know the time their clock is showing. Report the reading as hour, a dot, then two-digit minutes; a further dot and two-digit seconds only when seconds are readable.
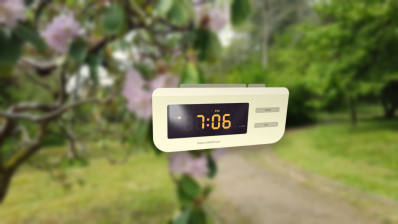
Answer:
7.06
